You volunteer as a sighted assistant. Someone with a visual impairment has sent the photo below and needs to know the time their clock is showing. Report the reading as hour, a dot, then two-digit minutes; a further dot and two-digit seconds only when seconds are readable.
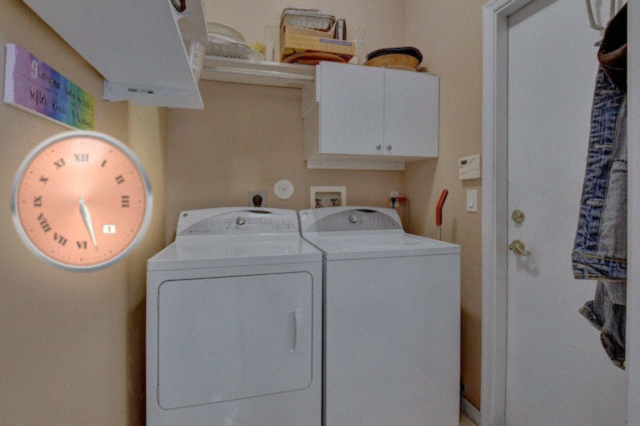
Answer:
5.27
